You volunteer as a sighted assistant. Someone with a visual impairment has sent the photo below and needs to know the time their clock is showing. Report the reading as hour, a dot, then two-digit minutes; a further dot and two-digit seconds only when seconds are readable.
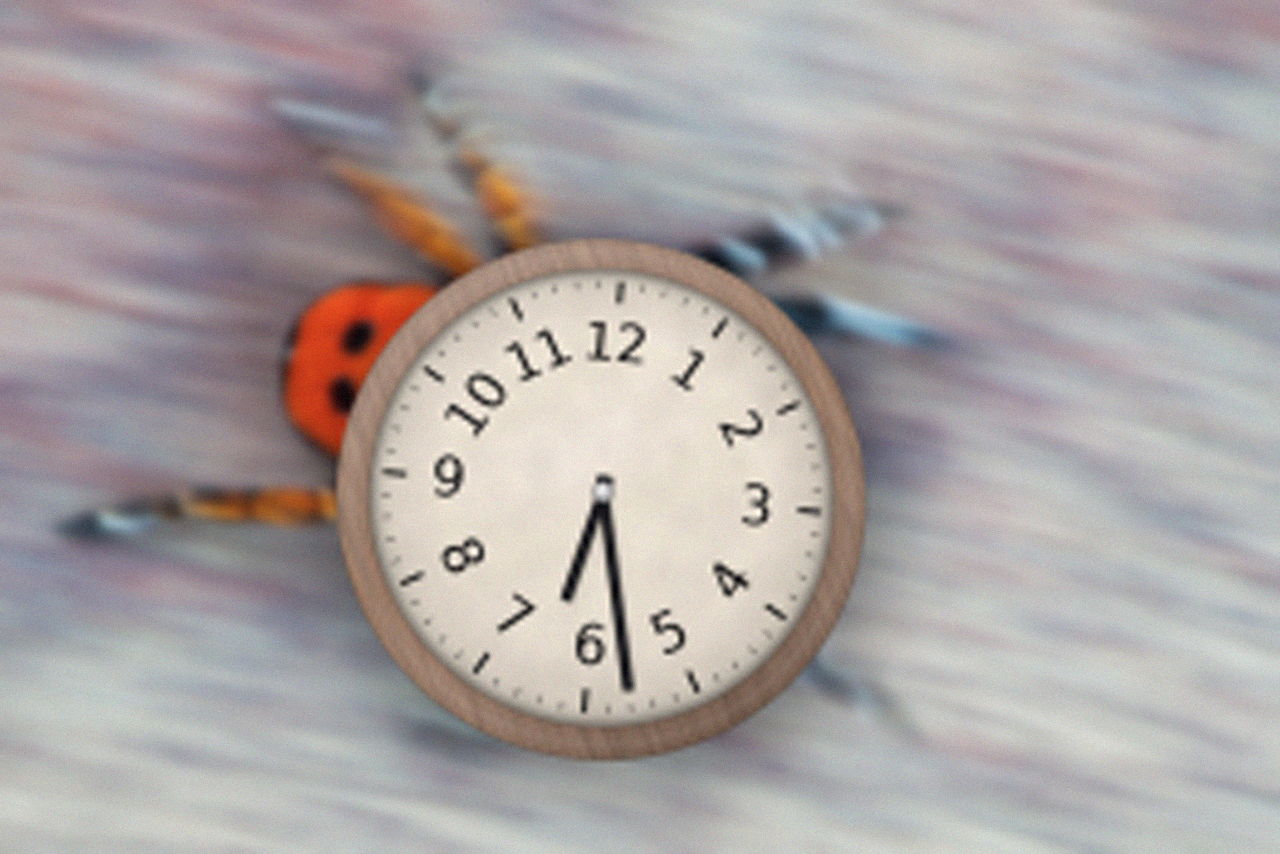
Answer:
6.28
